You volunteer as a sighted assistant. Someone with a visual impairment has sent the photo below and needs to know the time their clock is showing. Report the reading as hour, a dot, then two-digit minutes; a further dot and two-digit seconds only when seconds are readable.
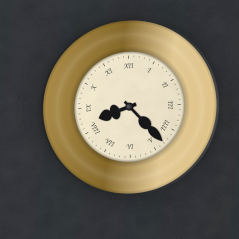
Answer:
8.23
